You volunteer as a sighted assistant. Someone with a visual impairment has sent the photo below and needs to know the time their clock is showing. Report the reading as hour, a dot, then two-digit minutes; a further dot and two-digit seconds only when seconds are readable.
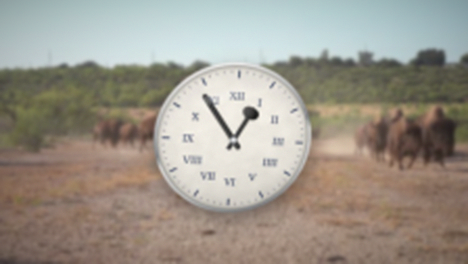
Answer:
12.54
